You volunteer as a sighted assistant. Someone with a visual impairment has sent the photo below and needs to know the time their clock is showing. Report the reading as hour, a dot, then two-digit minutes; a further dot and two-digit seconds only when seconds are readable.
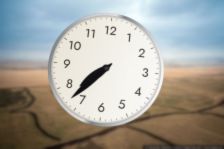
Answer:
7.37
